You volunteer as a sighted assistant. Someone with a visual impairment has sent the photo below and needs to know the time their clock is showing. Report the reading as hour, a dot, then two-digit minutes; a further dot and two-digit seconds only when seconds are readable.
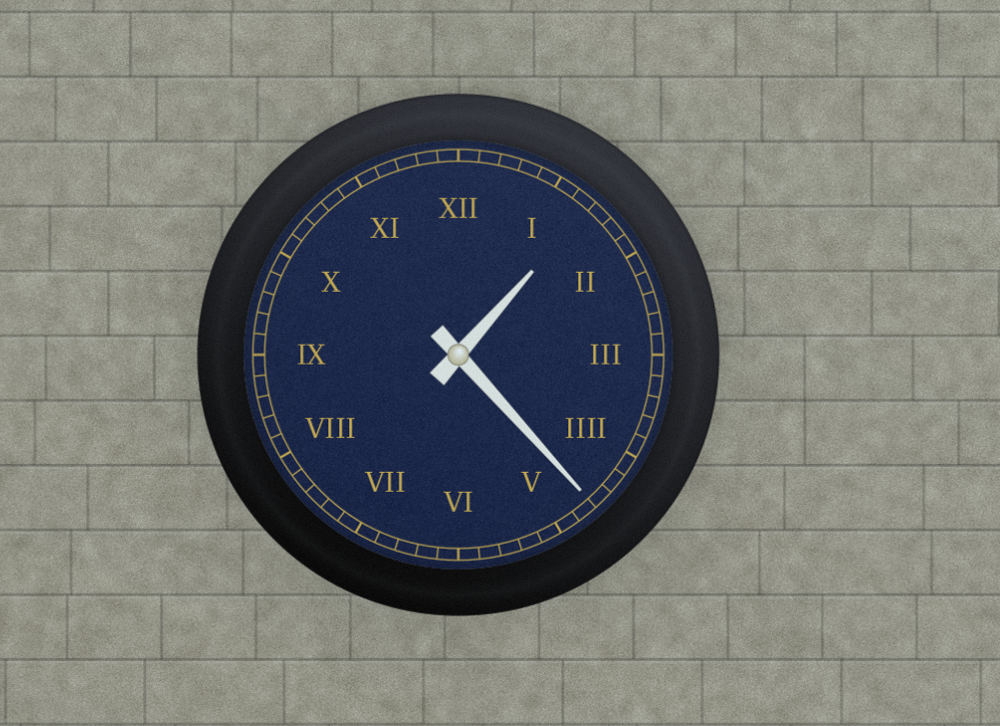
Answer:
1.23
